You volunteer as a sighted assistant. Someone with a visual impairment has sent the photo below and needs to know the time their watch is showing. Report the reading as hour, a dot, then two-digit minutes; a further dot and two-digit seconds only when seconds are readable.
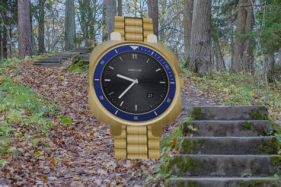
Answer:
9.37
